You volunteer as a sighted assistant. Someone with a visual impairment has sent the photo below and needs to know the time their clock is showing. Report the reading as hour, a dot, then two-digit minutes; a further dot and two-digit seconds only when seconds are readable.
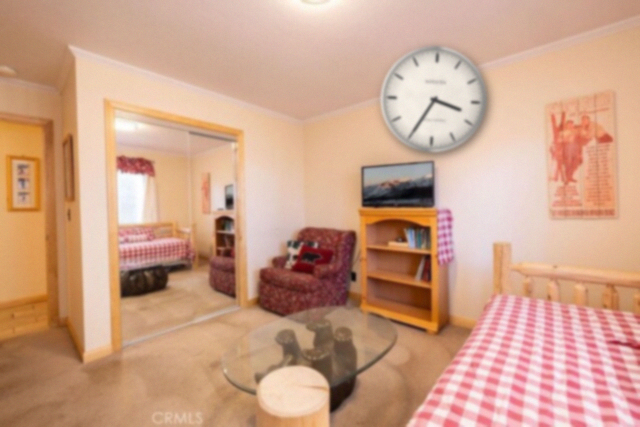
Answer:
3.35
